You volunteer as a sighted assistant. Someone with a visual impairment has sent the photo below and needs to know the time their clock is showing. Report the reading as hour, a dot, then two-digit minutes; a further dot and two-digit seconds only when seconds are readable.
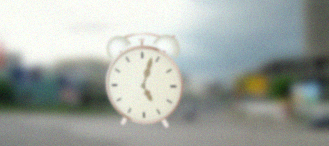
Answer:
5.03
